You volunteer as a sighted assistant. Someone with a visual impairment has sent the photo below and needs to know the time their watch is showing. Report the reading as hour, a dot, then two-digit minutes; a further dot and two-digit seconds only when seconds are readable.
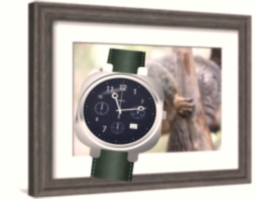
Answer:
11.13
